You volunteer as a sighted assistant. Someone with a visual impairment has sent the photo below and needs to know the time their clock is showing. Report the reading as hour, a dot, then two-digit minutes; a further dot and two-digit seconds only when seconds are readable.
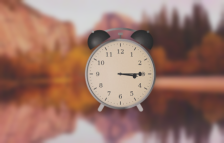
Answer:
3.15
